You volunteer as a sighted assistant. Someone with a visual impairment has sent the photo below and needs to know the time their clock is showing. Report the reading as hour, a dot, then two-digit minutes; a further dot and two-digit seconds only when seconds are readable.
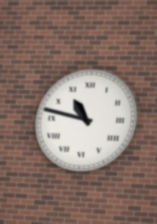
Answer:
10.47
